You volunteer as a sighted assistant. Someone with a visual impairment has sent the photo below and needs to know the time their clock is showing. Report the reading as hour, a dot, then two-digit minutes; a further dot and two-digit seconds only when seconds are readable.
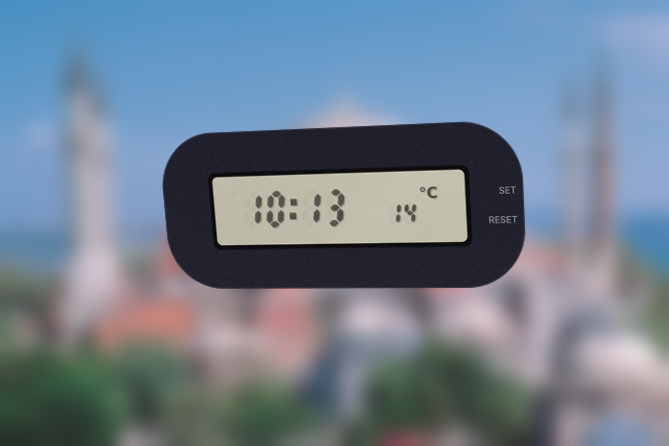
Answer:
10.13
